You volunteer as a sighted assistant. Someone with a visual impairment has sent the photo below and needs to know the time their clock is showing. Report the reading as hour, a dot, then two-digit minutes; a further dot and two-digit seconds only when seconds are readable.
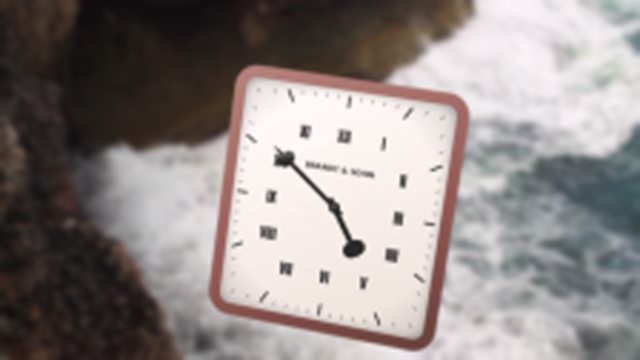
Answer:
4.51
